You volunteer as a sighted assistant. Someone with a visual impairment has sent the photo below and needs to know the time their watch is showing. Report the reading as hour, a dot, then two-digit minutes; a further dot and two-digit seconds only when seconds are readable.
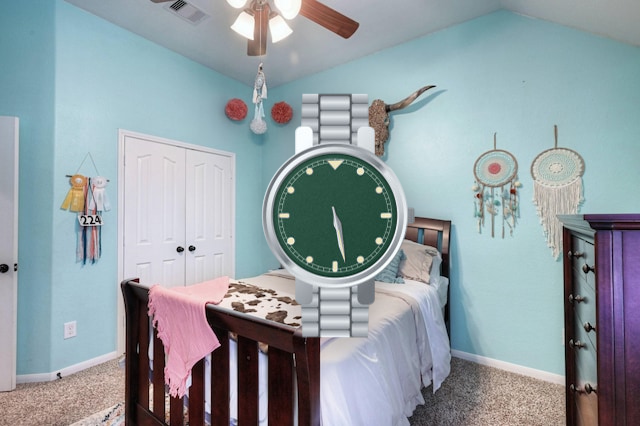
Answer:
5.28
